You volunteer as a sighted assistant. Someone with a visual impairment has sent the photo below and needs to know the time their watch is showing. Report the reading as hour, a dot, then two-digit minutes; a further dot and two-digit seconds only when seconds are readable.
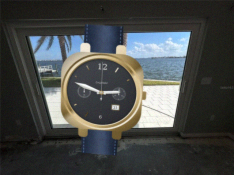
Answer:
2.48
